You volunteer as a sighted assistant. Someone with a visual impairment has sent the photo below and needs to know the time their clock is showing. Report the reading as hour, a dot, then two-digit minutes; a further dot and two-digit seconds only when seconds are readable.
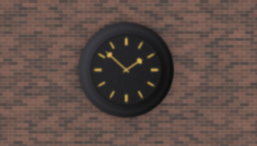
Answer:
1.52
